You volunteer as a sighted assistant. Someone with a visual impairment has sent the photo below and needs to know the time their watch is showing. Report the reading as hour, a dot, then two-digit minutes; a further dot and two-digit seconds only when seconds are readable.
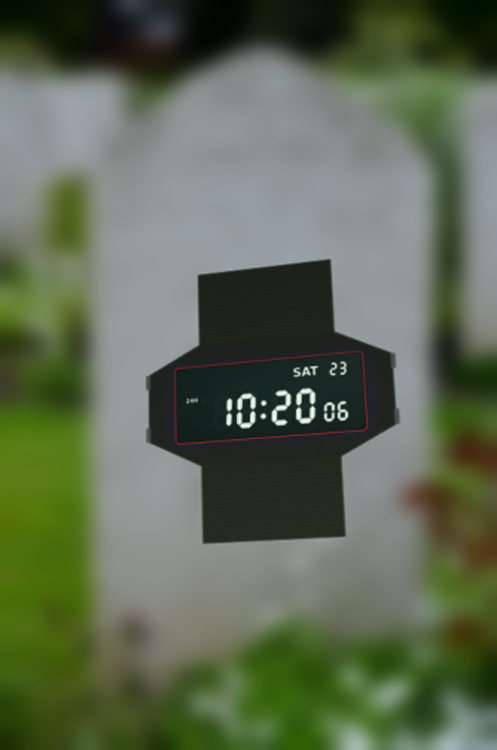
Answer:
10.20.06
